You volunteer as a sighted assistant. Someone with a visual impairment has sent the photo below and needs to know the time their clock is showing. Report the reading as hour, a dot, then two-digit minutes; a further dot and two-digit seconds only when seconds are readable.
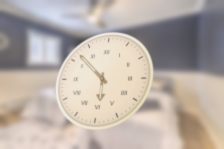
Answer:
5.52
